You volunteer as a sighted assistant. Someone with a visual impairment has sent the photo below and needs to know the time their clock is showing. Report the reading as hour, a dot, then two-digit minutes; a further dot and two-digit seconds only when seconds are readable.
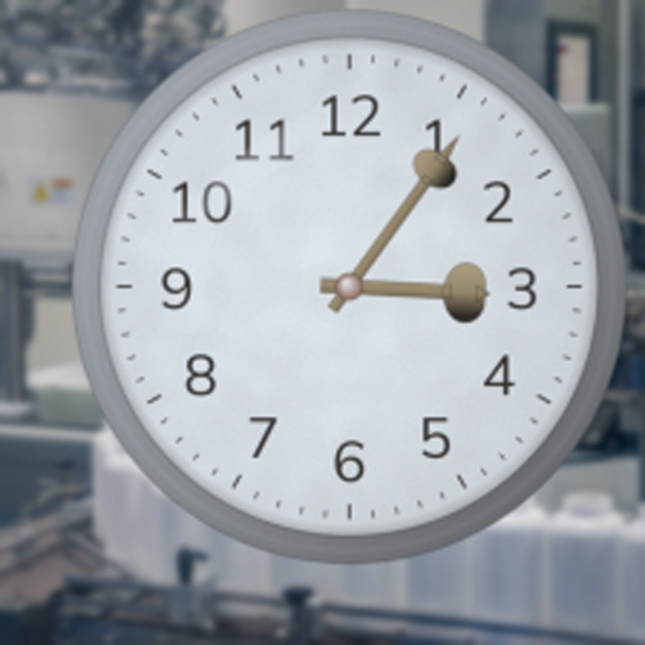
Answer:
3.06
